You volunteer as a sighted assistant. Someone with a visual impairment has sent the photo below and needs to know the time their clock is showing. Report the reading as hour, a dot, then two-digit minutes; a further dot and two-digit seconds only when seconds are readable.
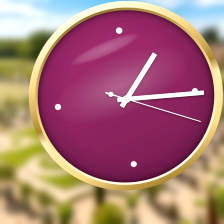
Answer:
1.15.19
